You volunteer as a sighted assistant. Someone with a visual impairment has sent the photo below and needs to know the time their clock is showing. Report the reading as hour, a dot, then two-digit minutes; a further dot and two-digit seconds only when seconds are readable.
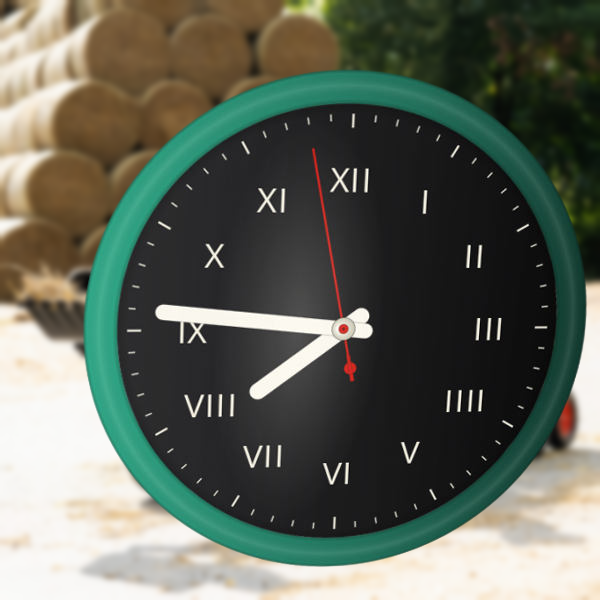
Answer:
7.45.58
